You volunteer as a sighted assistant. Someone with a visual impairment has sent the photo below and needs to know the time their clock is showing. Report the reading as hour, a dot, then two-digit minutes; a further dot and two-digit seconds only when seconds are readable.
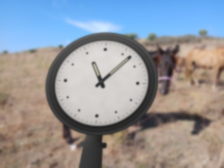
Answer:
11.07
